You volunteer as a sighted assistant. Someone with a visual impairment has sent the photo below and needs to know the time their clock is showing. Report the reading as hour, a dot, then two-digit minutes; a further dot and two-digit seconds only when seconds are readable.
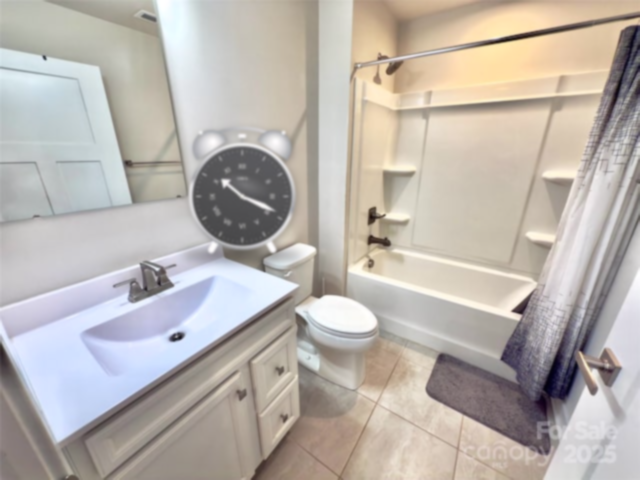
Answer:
10.19
